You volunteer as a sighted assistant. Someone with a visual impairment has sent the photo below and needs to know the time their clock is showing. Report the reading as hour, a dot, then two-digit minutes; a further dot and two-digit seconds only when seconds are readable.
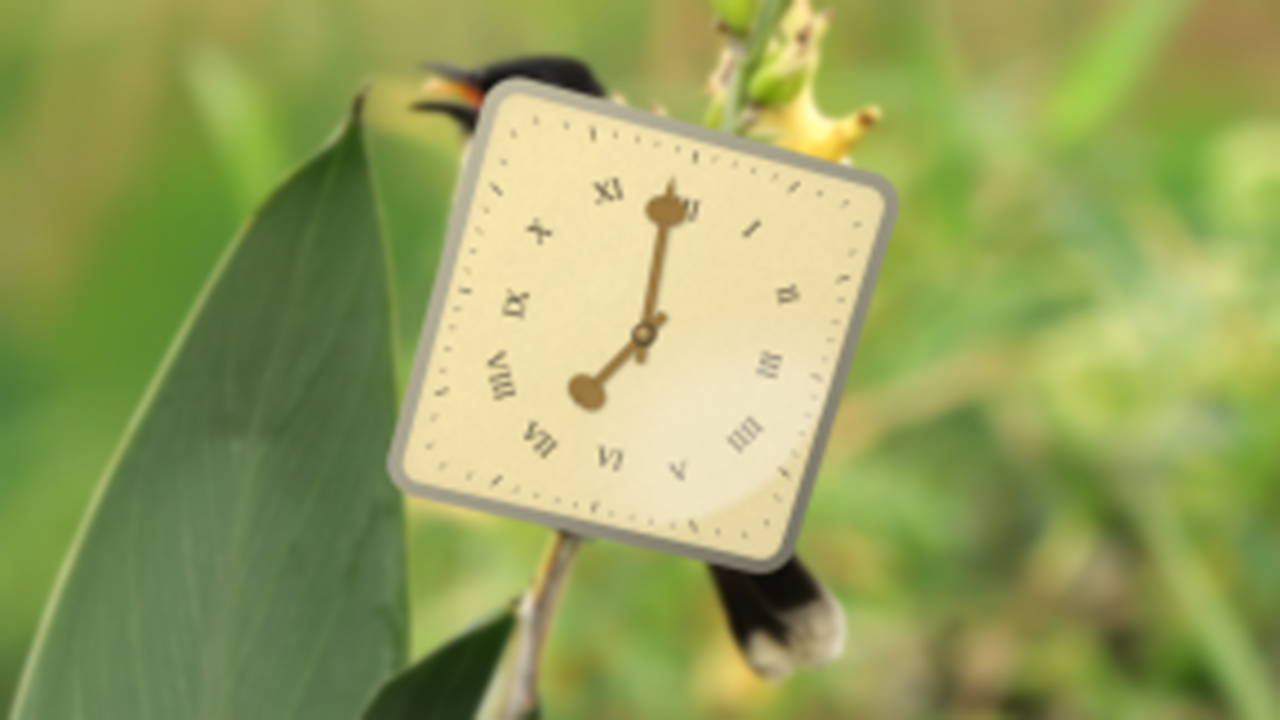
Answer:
6.59
